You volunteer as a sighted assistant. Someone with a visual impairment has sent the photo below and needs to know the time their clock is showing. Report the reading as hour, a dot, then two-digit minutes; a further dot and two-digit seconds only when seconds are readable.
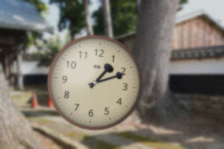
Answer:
1.11
